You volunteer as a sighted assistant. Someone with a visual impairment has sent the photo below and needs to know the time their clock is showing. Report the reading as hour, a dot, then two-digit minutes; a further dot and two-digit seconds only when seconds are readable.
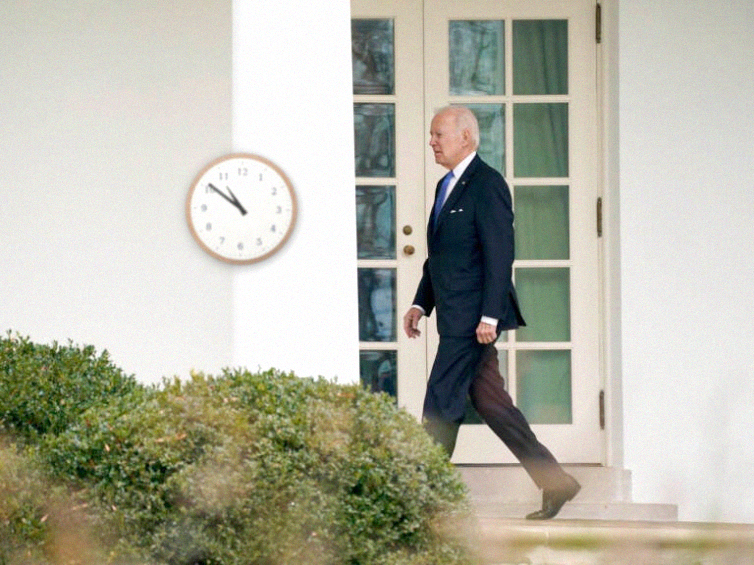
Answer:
10.51
